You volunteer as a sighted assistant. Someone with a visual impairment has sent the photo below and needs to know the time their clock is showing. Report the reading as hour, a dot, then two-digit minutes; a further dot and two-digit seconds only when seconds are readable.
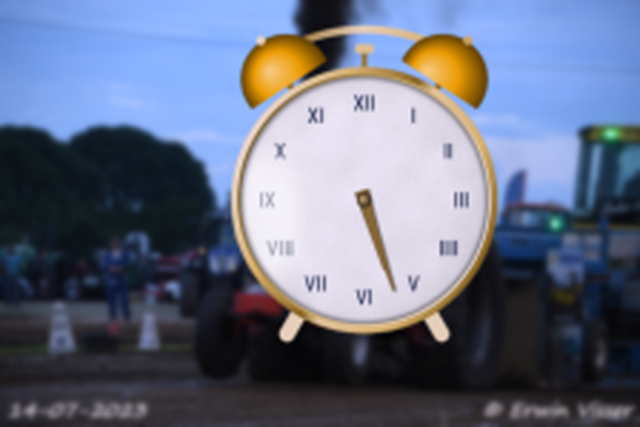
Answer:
5.27
